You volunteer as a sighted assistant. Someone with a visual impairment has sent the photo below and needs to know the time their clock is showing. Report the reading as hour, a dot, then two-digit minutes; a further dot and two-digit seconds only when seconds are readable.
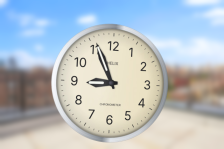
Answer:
8.56
